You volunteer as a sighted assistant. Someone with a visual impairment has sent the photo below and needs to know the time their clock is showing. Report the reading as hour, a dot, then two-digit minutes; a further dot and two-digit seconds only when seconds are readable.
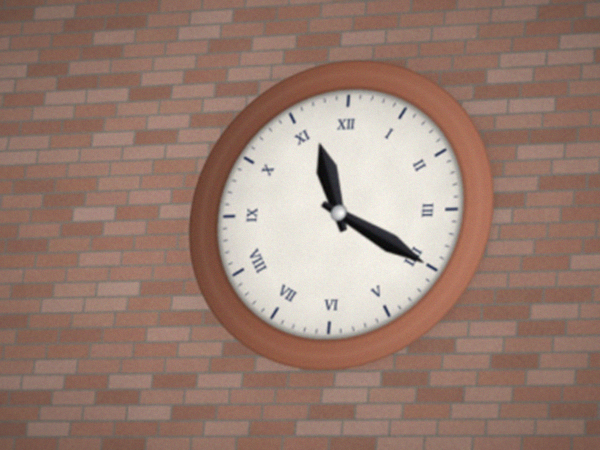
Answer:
11.20
